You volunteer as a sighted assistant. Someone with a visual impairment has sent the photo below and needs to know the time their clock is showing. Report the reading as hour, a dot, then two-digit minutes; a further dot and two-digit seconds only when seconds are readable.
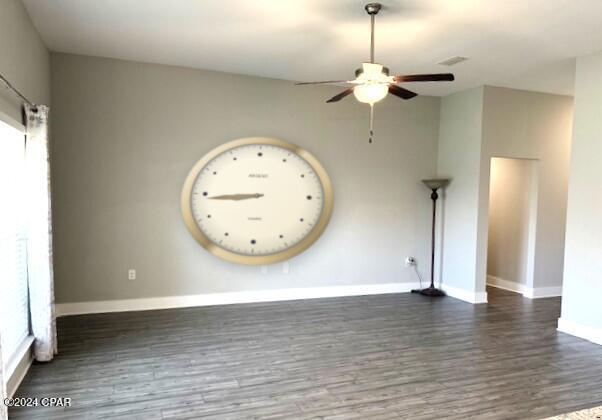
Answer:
8.44
